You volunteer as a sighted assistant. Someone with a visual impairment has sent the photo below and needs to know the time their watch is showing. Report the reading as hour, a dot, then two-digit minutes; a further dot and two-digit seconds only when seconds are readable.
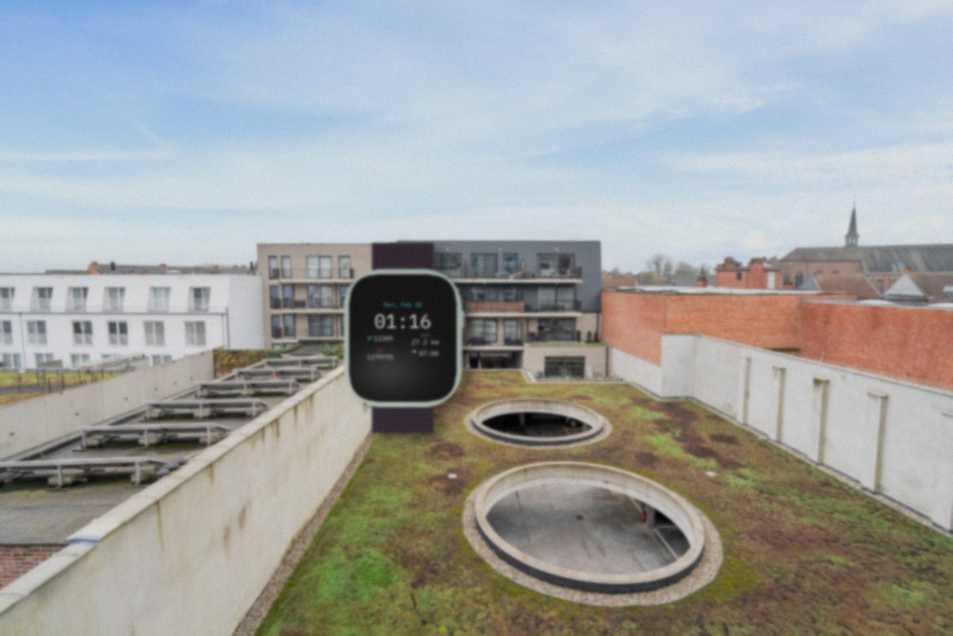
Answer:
1.16
